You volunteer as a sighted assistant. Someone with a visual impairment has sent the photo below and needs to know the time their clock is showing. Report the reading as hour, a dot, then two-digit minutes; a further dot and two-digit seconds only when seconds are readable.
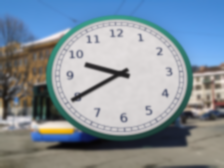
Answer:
9.40
